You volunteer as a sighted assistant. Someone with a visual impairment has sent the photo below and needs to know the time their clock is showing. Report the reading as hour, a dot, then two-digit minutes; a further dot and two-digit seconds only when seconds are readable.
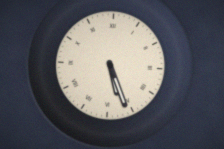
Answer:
5.26
